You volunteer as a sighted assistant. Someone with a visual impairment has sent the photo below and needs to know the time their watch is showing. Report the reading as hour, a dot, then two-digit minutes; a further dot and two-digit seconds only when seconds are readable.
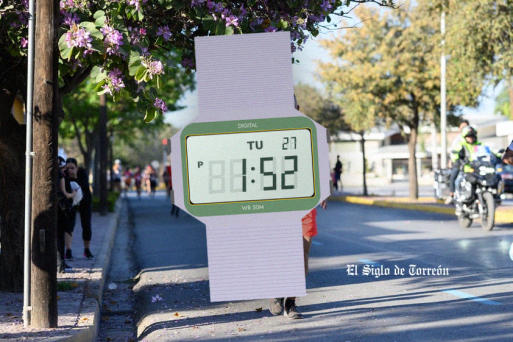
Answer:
1.52
